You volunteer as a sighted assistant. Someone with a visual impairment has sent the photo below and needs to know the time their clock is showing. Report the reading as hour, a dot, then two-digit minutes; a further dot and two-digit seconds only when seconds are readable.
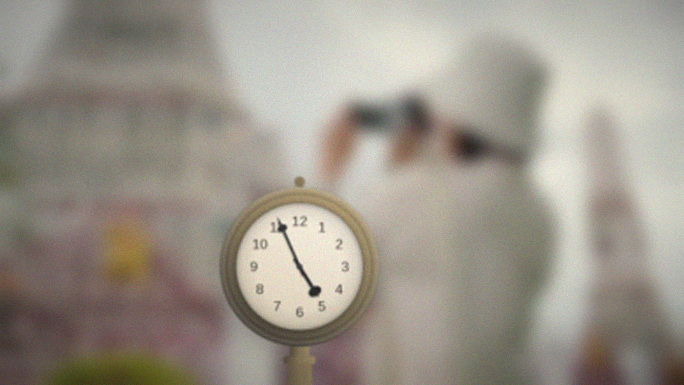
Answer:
4.56
